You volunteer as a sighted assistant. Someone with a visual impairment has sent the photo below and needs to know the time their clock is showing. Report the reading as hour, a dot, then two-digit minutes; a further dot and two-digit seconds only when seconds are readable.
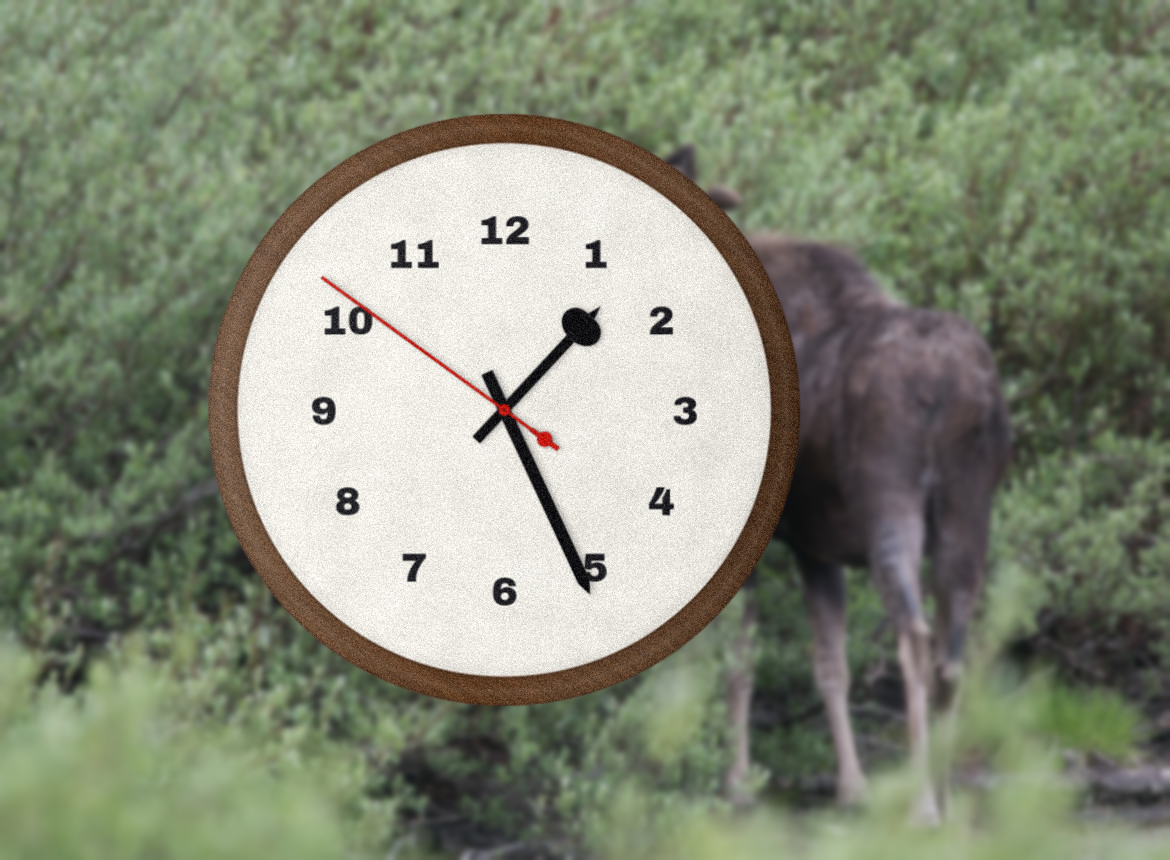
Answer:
1.25.51
